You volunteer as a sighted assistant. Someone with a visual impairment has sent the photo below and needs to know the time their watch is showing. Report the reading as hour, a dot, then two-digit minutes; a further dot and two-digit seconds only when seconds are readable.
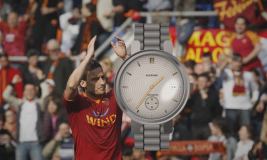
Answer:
1.36
